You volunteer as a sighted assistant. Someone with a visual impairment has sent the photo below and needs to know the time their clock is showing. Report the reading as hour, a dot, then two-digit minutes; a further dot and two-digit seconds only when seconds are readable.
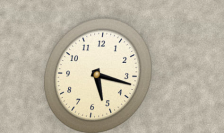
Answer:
5.17
